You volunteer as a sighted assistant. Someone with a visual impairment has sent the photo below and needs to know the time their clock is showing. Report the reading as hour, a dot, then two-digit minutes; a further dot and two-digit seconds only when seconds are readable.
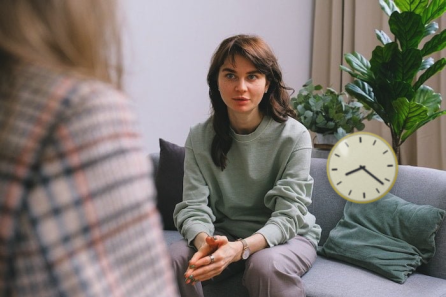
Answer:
8.22
